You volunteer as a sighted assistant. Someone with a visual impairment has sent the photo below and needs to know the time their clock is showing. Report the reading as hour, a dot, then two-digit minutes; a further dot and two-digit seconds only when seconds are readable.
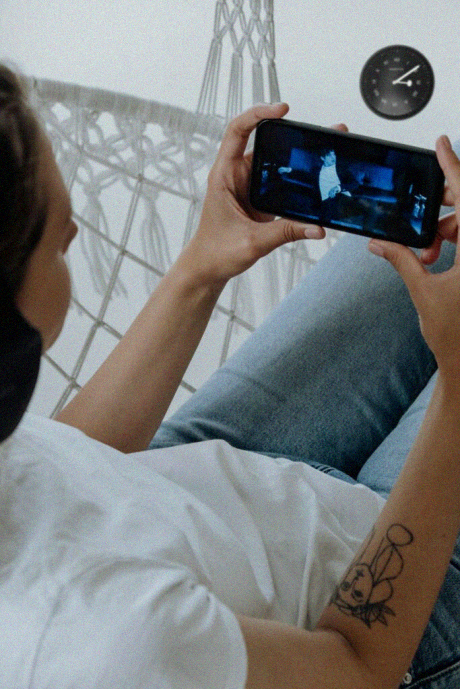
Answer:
3.09
